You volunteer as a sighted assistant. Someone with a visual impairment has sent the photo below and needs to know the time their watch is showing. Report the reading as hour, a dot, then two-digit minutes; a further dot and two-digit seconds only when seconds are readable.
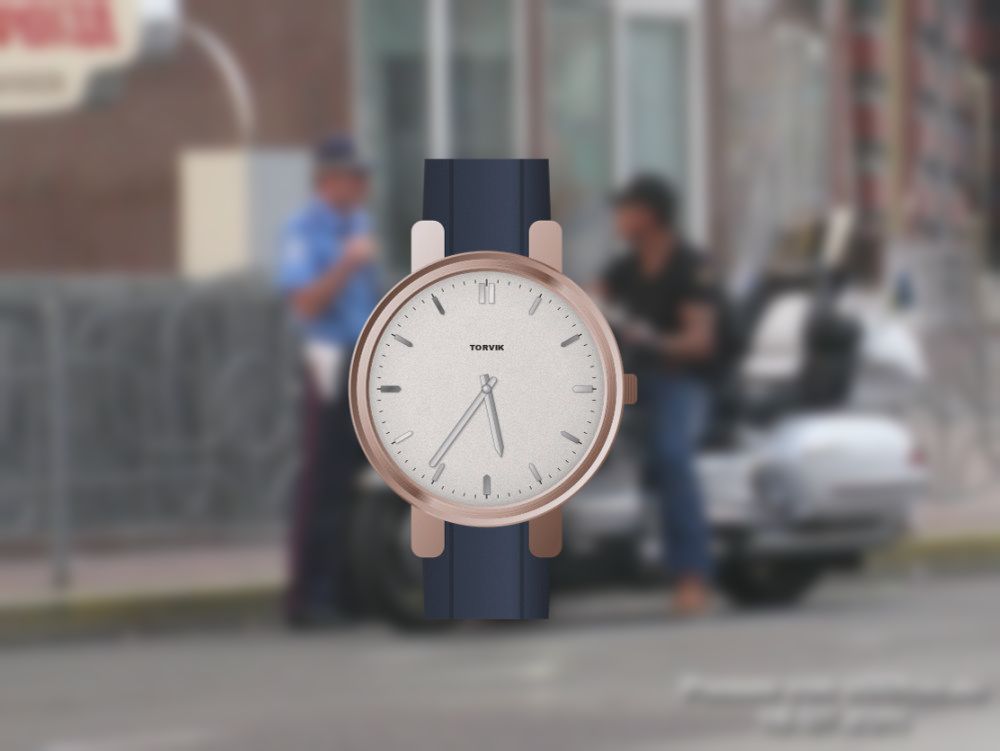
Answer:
5.36
